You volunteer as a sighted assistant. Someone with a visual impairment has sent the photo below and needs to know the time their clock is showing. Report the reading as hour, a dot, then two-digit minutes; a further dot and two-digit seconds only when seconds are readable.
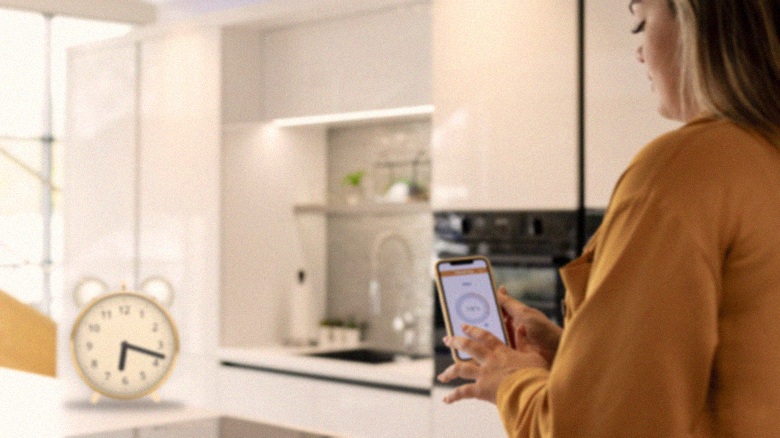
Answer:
6.18
